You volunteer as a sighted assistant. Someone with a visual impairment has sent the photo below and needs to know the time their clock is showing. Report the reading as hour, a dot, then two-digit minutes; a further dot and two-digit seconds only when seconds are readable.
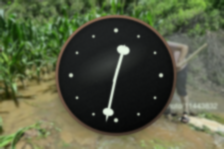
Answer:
12.32
